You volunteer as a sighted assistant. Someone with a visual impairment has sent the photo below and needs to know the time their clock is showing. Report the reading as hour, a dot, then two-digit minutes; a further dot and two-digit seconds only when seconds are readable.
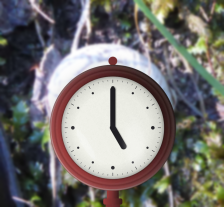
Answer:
5.00
